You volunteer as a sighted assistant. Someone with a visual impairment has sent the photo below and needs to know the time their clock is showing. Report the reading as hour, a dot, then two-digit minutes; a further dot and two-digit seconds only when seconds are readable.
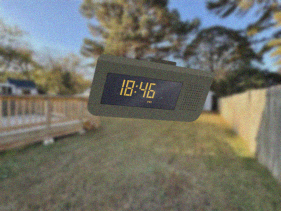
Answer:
18.46
